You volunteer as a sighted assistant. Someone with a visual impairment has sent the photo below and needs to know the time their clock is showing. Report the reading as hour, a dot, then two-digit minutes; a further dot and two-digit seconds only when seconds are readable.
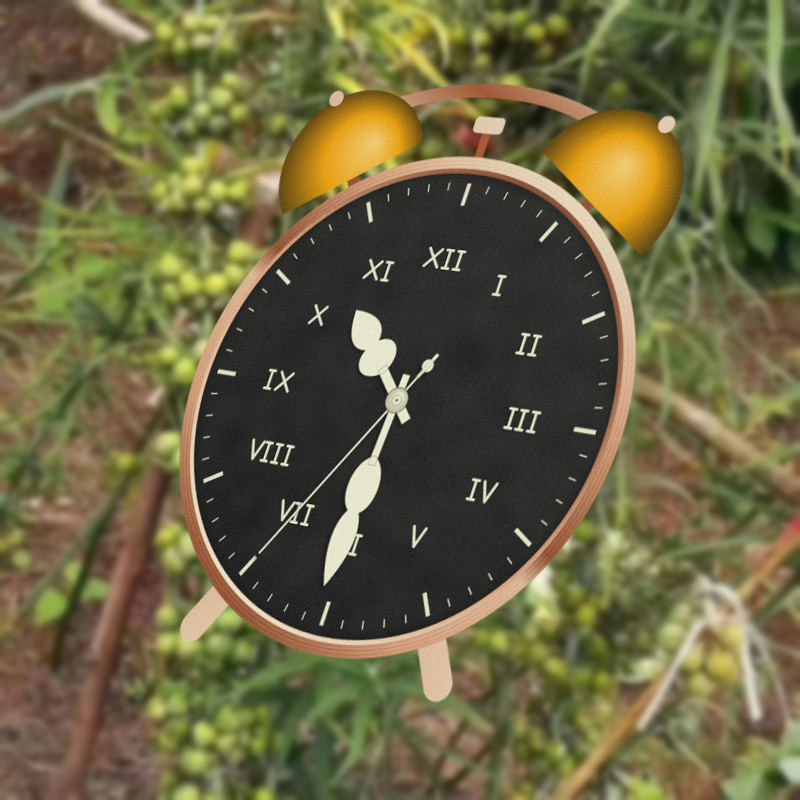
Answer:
10.30.35
